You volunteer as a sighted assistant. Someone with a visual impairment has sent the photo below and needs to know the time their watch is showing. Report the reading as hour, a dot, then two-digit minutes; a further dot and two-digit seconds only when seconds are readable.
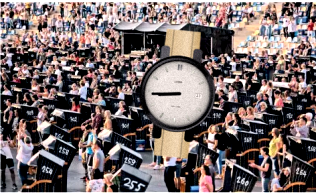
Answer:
8.44
